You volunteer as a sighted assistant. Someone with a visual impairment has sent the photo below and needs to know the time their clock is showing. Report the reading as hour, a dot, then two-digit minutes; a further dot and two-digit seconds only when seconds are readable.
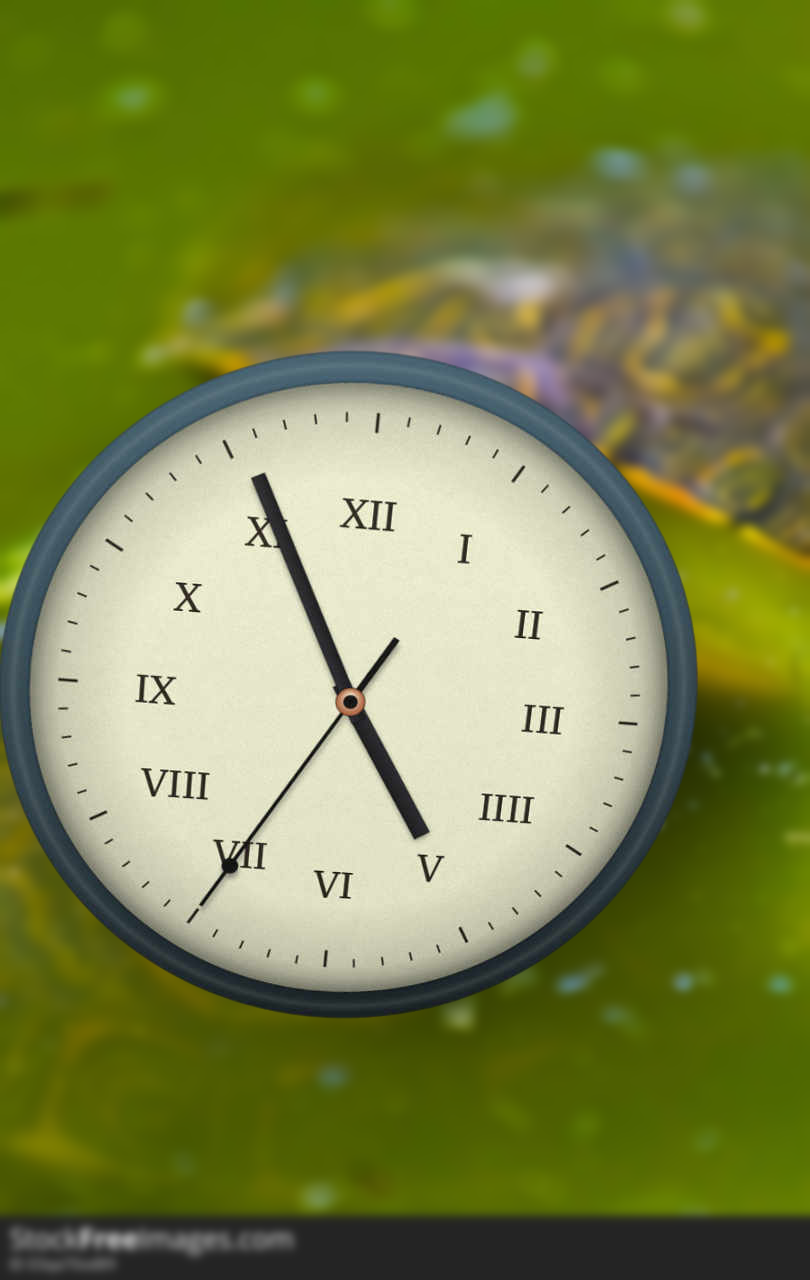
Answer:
4.55.35
